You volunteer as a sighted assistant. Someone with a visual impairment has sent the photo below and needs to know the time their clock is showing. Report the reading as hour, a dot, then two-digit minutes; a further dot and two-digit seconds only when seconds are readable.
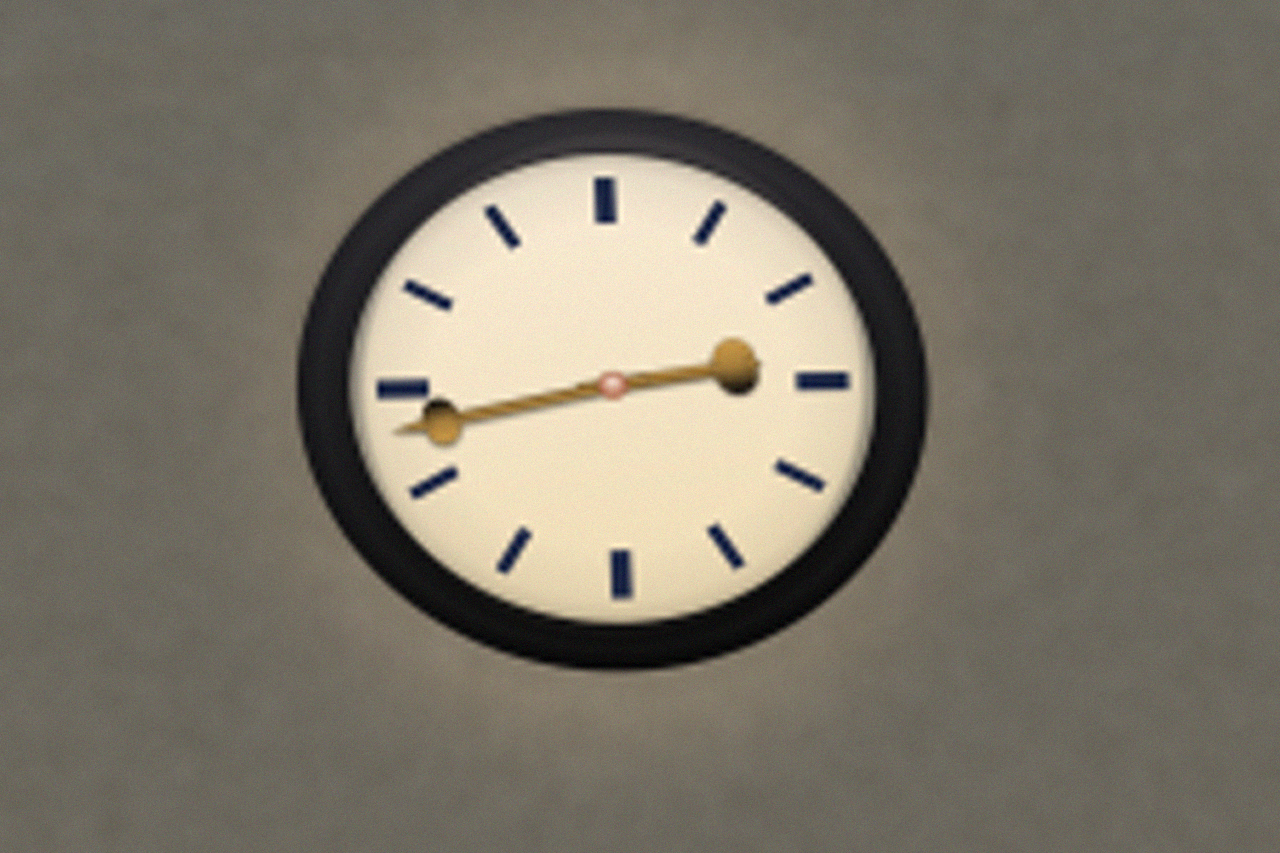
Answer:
2.43
